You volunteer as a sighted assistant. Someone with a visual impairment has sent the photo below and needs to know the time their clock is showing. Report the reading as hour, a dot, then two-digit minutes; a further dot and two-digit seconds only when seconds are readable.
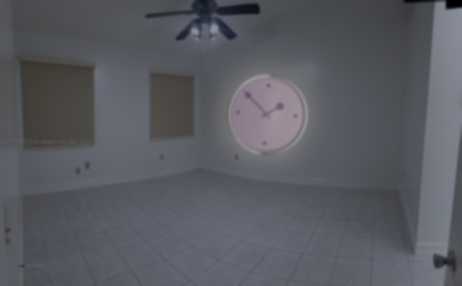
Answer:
1.52
